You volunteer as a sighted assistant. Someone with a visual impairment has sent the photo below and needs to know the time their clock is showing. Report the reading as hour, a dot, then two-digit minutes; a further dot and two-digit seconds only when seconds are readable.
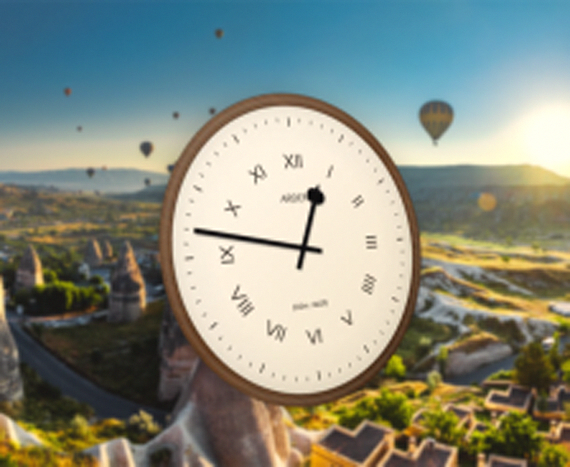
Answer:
12.47
